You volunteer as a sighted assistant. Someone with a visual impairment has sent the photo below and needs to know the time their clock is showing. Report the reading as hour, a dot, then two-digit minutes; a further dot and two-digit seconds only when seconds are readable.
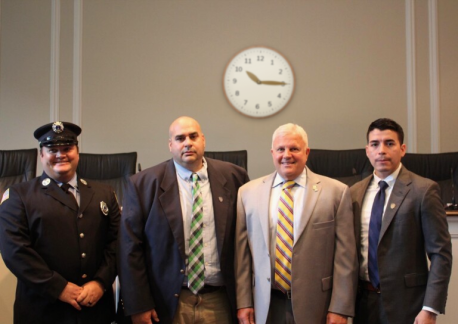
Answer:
10.15
